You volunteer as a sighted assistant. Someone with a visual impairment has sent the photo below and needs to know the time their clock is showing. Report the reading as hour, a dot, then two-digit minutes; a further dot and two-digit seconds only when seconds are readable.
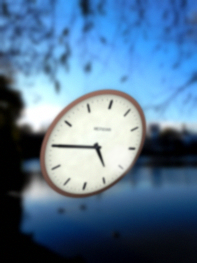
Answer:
4.45
